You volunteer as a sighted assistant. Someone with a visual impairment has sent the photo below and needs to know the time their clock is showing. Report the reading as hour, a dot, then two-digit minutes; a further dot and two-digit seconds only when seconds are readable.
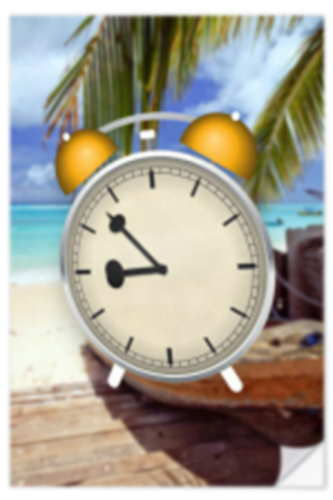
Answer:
8.53
